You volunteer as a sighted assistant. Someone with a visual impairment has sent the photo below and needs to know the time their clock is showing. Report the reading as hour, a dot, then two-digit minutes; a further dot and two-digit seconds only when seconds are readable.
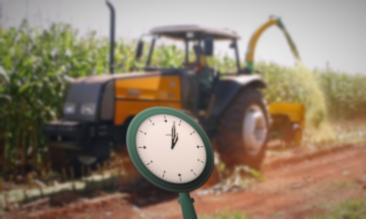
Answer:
1.03
